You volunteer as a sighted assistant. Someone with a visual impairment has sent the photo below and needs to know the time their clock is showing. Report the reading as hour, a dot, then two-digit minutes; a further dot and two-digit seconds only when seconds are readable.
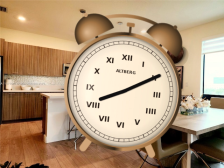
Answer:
8.10
